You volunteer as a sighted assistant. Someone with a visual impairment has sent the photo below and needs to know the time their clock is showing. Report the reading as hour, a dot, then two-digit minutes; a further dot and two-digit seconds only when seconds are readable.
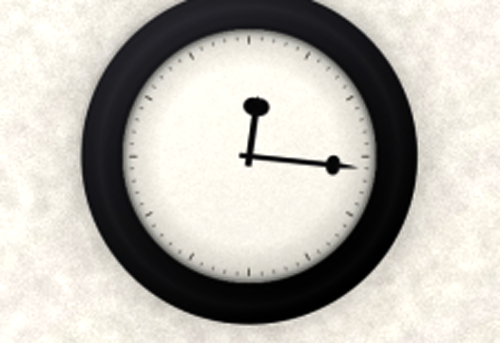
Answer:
12.16
